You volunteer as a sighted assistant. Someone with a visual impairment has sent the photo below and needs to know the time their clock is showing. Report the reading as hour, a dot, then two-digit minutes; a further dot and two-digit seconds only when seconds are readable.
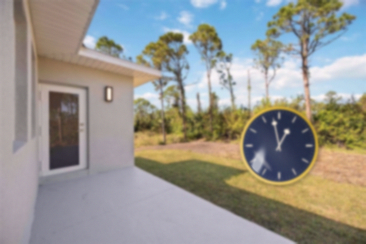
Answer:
12.58
